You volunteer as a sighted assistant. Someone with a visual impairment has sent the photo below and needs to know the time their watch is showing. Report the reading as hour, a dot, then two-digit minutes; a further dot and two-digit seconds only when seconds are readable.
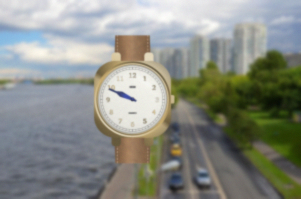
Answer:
9.49
